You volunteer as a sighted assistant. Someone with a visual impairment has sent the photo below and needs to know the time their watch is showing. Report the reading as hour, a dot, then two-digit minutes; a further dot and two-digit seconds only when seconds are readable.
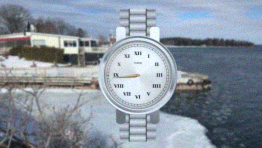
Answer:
8.44
